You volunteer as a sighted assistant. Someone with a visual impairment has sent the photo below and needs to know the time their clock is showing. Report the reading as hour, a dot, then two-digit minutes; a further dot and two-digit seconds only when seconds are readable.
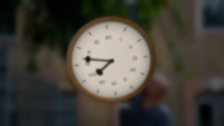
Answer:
7.47
